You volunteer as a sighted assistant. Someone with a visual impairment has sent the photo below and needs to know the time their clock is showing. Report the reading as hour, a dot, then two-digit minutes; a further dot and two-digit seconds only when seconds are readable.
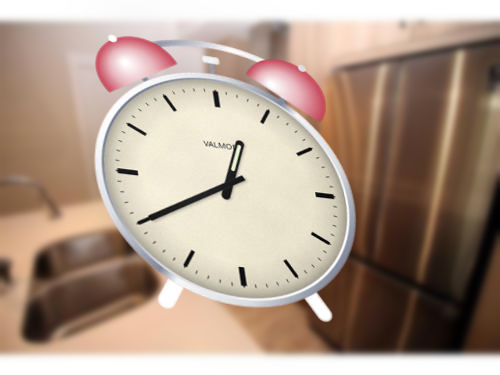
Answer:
12.40
